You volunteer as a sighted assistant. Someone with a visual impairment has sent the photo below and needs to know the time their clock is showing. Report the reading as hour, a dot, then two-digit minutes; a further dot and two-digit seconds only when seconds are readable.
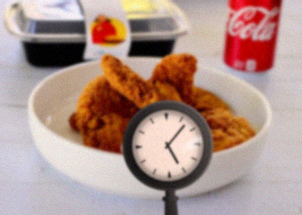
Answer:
5.07
